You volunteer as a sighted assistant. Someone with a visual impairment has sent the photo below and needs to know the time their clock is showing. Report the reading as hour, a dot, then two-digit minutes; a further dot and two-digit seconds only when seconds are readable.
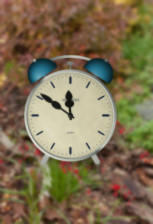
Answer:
11.51
